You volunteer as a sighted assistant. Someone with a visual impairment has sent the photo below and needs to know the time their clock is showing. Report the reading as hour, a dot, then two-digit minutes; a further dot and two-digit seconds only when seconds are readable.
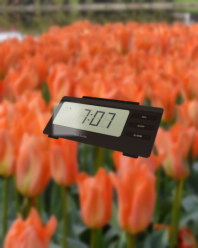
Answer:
7.07
